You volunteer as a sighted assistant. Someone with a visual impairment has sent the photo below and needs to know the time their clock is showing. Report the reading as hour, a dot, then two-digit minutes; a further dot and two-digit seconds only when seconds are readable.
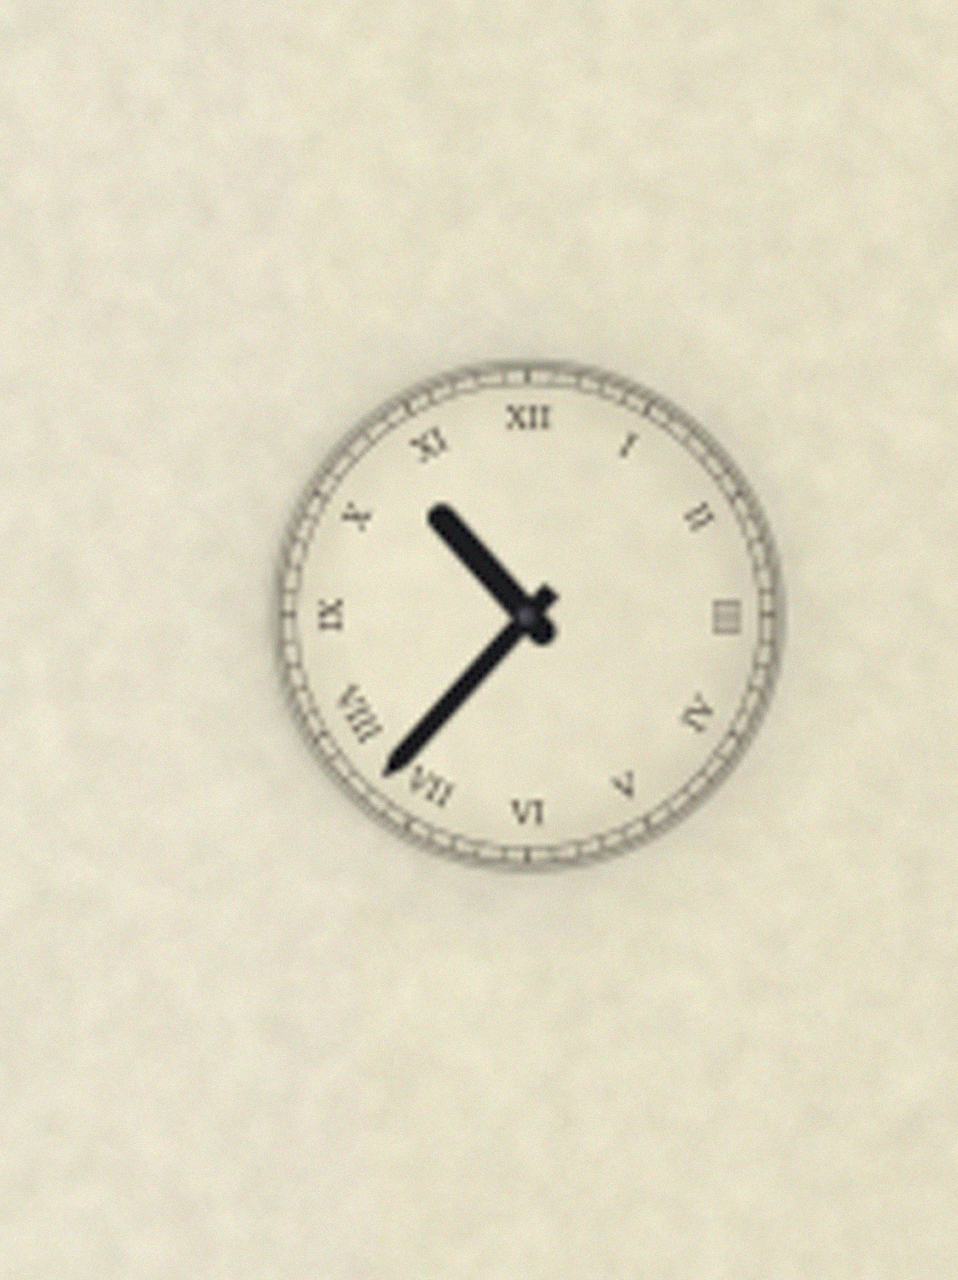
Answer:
10.37
